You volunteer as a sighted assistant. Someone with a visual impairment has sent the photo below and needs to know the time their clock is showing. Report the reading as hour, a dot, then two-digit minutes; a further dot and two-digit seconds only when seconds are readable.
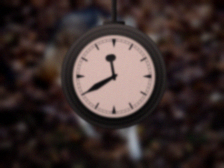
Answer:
11.40
